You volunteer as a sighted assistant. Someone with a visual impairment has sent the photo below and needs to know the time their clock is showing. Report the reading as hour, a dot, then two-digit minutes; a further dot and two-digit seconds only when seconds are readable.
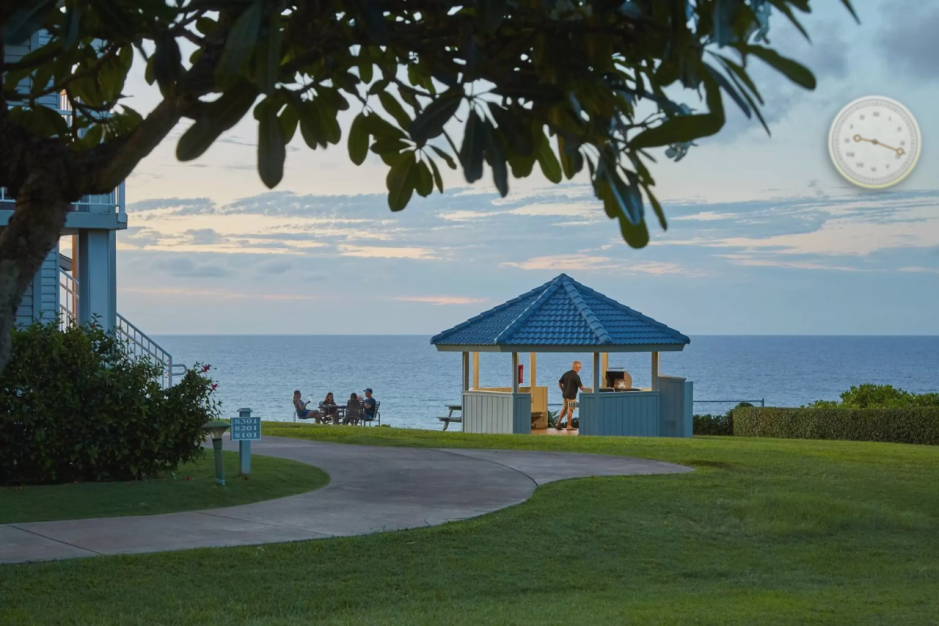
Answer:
9.18
